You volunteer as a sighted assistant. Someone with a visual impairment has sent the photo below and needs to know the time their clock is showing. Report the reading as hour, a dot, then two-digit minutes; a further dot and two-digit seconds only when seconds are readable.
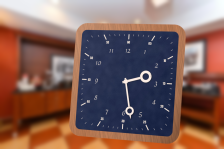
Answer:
2.28
